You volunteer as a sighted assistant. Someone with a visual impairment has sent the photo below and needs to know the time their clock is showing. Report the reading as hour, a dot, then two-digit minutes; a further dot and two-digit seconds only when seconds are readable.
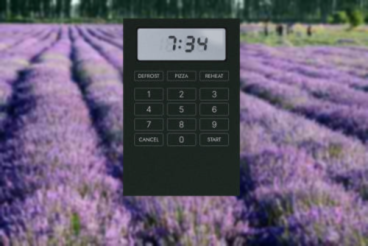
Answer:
7.34
